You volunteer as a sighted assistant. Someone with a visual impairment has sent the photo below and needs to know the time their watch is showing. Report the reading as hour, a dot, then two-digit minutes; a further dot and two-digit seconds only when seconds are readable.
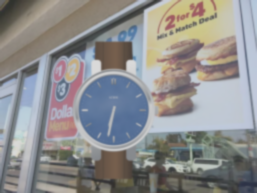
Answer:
6.32
